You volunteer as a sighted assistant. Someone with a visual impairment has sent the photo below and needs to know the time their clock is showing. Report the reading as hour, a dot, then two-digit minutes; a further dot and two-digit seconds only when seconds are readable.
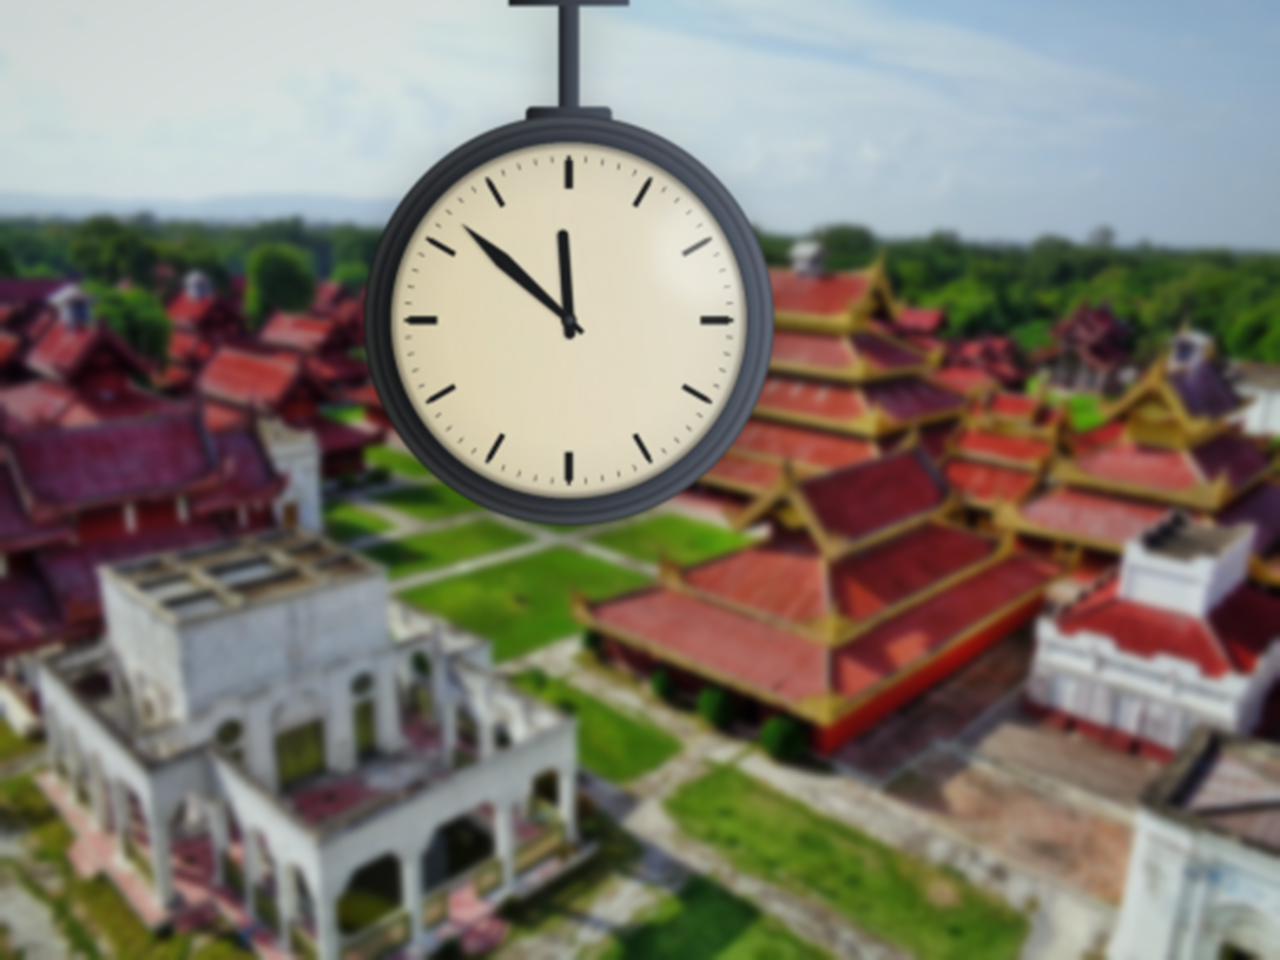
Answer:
11.52
